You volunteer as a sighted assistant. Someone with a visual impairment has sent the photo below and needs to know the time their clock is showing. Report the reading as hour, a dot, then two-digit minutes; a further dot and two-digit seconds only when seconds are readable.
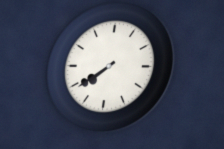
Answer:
7.39
